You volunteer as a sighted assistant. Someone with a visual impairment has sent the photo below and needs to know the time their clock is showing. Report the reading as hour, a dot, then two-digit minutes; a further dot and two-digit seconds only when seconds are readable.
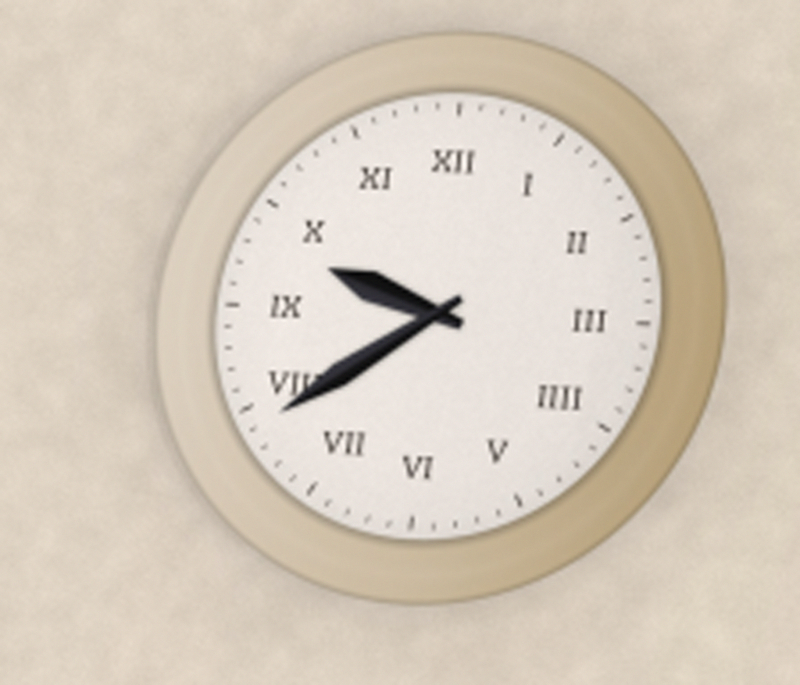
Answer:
9.39
